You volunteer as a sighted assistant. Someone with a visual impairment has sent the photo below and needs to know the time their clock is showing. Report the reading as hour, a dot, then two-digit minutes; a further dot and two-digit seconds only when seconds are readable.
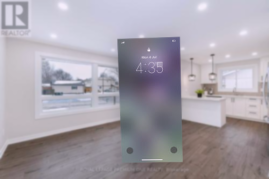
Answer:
4.35
